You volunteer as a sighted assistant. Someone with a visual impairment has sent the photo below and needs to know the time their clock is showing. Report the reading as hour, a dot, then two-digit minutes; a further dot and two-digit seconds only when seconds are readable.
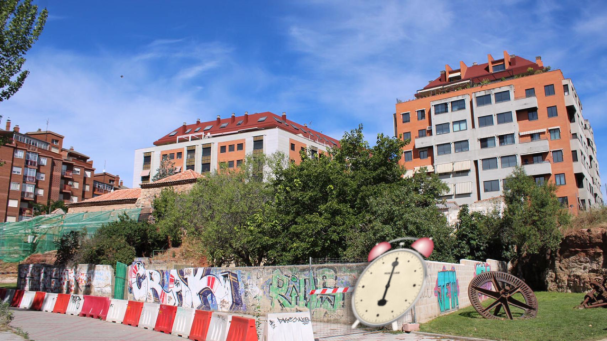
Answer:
6.00
